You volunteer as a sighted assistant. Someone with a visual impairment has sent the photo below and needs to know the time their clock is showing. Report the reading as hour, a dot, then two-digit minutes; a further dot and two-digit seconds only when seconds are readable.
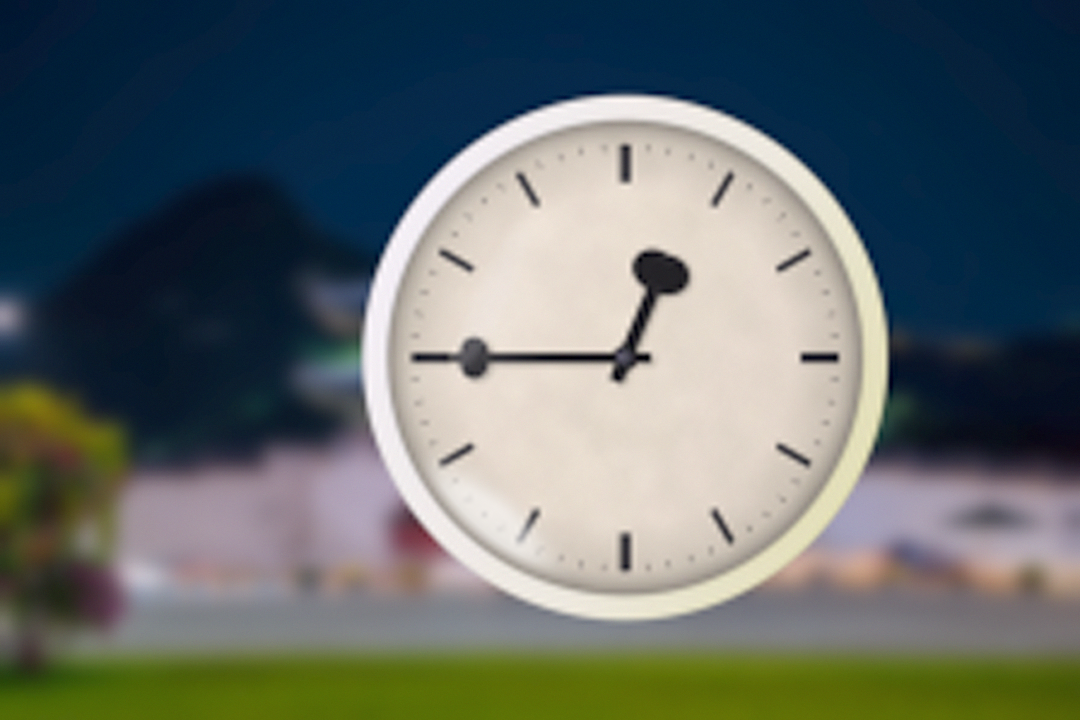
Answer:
12.45
